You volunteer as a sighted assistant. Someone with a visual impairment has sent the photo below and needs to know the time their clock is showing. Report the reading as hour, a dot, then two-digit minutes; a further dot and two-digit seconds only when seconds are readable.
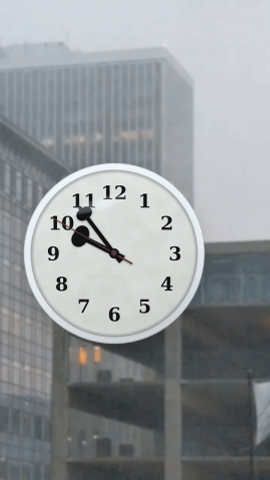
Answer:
9.53.50
